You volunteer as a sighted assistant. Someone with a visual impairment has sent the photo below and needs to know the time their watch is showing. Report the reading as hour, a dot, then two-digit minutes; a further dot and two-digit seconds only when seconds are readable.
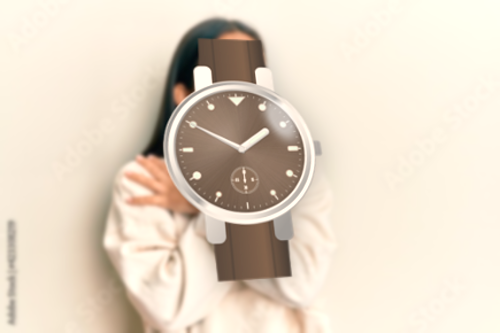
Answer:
1.50
